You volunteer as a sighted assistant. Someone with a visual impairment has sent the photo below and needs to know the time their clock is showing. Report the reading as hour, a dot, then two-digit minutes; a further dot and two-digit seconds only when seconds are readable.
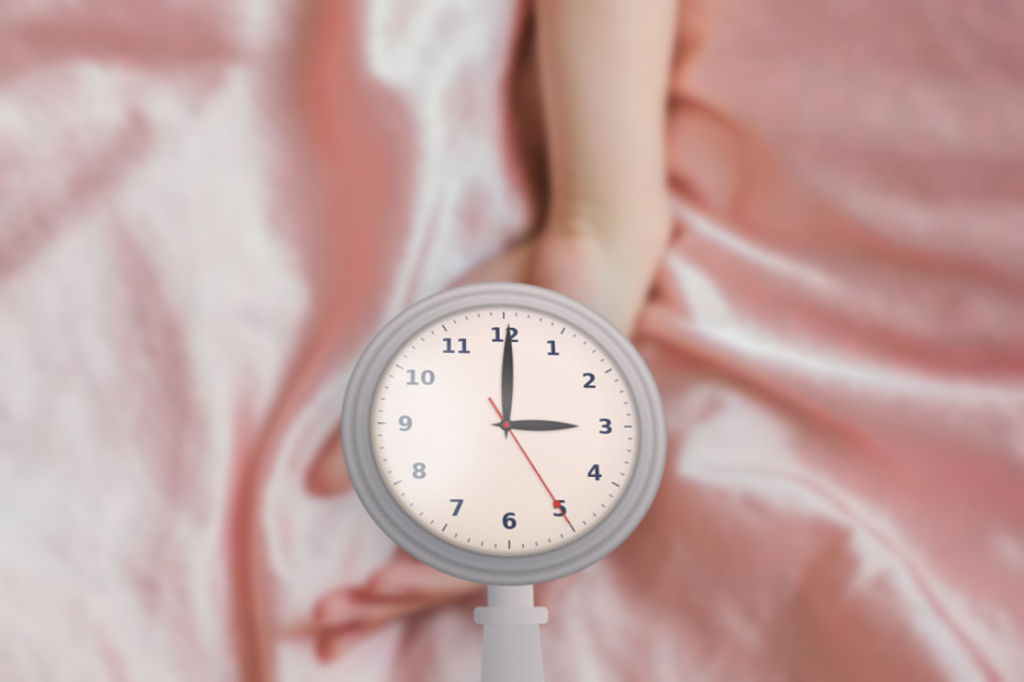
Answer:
3.00.25
